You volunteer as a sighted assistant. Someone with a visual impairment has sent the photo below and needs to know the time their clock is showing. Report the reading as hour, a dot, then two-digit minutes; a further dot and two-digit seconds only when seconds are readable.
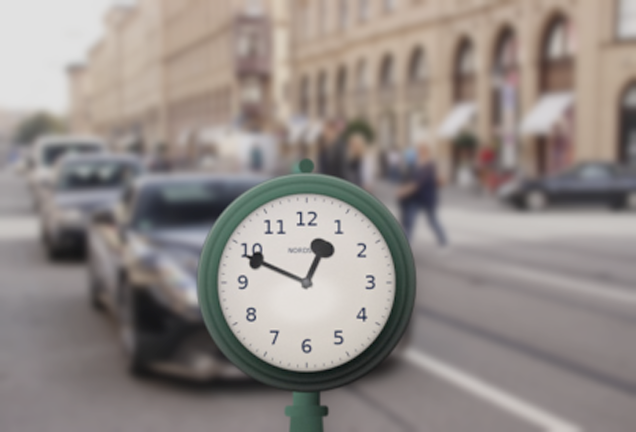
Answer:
12.49
